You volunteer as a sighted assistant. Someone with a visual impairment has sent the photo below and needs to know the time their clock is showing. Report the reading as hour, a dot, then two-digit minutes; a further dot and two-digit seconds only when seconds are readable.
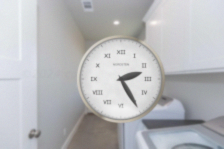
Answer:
2.25
